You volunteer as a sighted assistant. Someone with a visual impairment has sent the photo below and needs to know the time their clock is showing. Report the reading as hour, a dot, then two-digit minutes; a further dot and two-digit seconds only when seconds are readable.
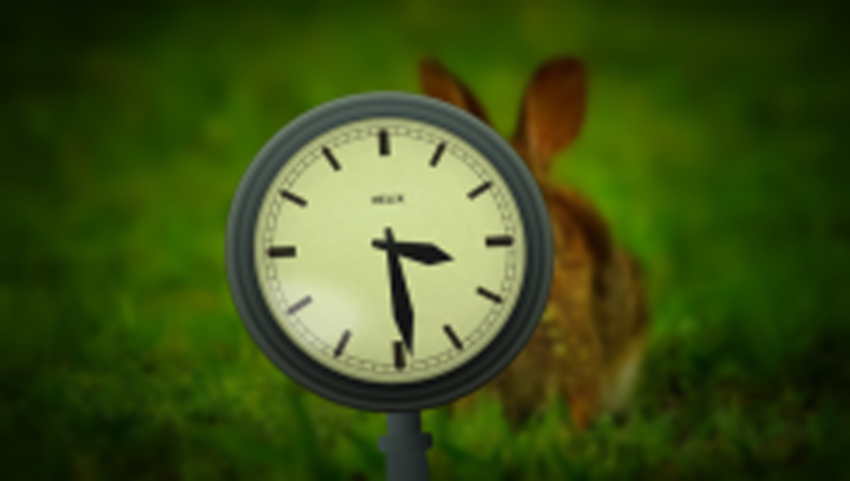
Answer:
3.29
